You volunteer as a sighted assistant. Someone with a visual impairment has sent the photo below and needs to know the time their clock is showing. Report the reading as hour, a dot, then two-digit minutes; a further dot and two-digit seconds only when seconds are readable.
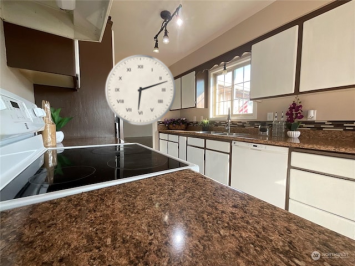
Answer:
6.12
